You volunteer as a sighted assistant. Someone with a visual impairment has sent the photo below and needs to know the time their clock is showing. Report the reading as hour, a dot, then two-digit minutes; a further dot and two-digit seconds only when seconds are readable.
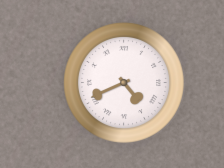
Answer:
4.41
